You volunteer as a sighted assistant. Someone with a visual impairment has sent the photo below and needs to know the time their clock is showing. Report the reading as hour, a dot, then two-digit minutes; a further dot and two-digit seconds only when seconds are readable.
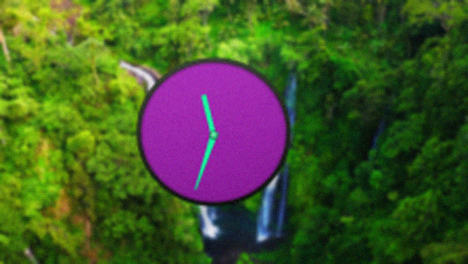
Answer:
11.33
